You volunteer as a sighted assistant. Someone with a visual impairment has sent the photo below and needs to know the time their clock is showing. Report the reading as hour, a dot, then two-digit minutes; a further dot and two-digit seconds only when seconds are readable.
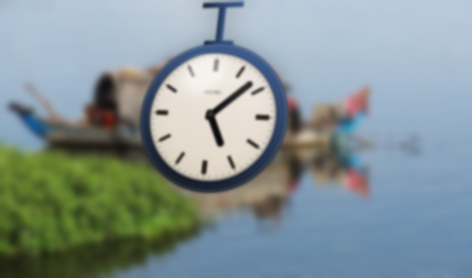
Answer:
5.08
